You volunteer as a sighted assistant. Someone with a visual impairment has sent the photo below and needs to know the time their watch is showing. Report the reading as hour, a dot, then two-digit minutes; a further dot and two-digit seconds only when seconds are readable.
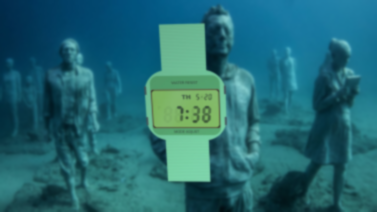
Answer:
7.38
